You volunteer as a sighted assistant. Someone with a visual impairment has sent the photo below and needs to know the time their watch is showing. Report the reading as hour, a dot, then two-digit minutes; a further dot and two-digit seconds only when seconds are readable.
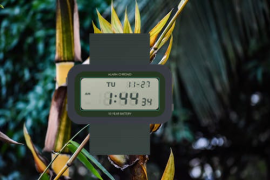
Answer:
1.44.34
